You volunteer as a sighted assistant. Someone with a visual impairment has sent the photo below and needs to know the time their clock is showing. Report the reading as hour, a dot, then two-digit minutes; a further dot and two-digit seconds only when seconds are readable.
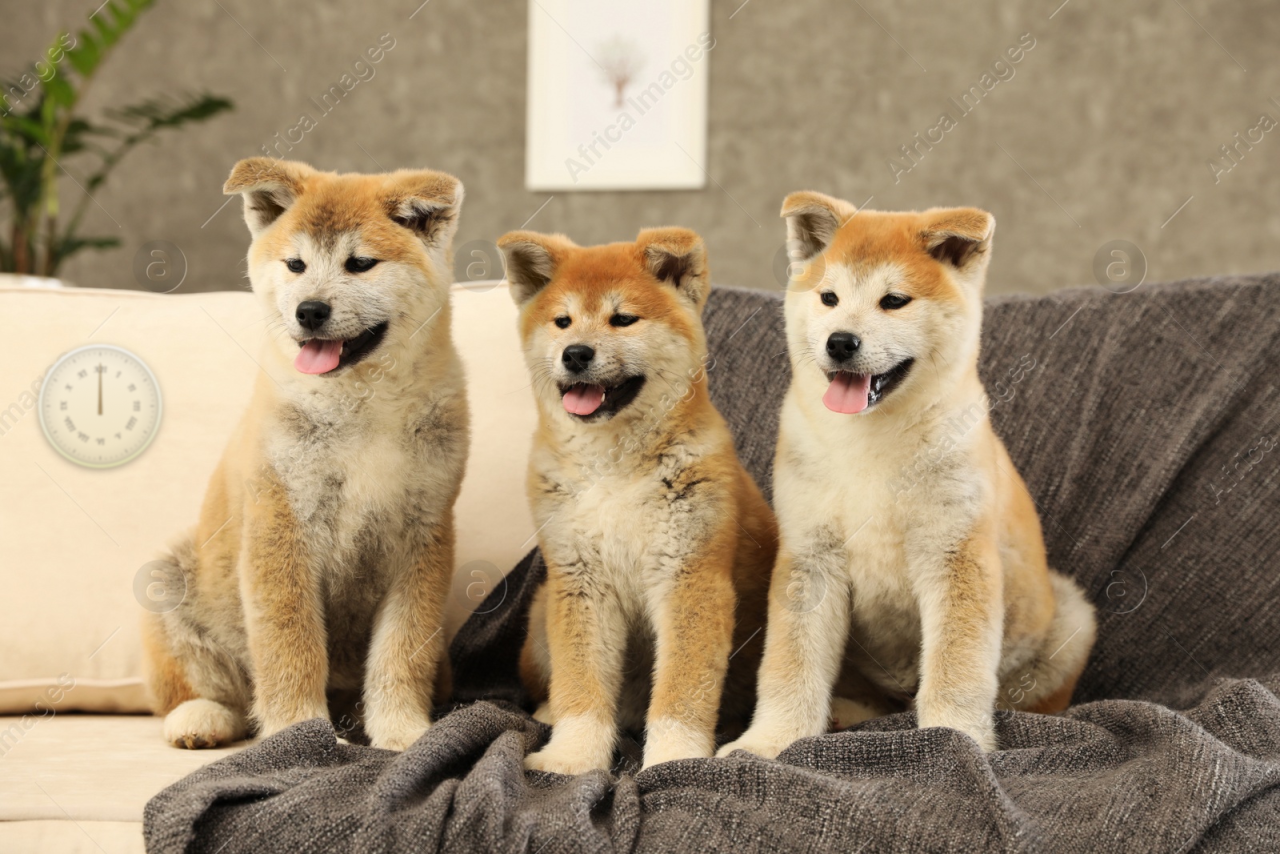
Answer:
12.00
